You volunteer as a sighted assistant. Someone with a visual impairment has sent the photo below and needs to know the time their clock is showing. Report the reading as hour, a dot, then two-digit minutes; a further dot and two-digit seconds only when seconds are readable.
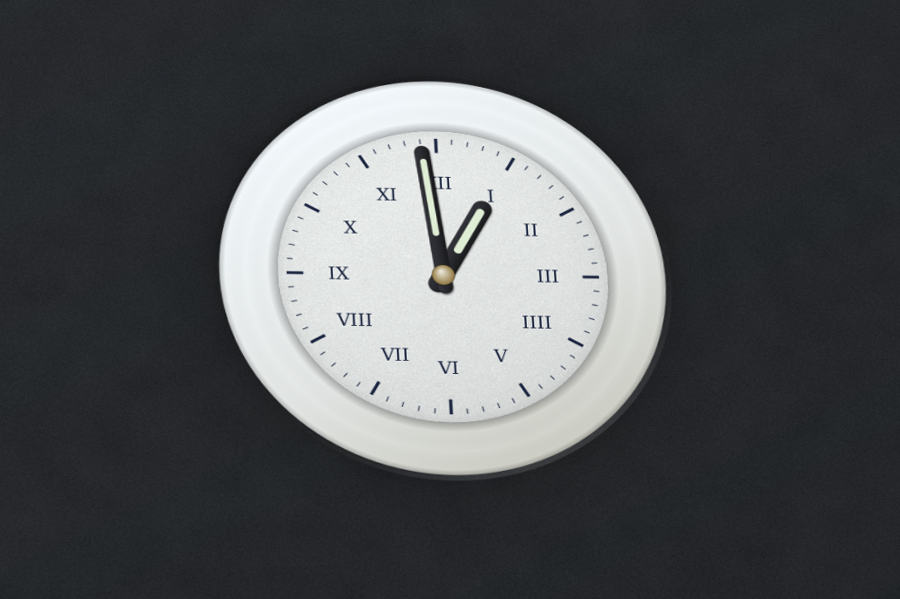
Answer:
12.59
